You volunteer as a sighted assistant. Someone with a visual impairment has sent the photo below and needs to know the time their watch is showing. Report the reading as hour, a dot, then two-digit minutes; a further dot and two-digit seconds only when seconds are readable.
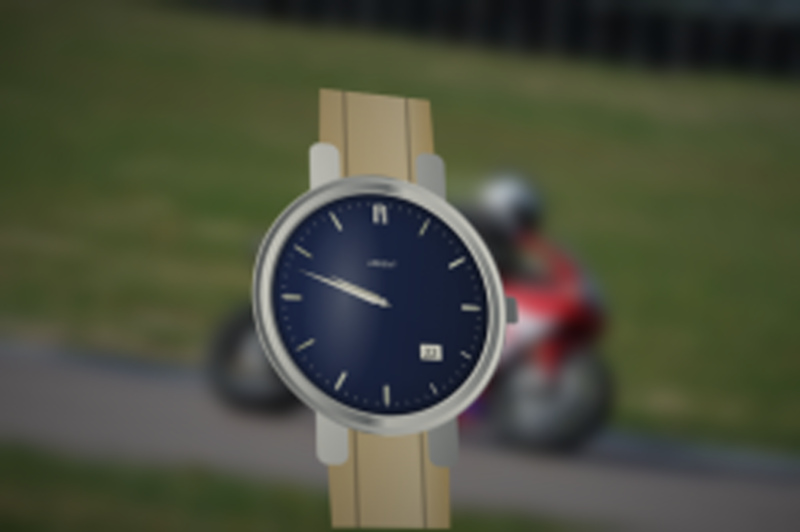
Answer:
9.48
